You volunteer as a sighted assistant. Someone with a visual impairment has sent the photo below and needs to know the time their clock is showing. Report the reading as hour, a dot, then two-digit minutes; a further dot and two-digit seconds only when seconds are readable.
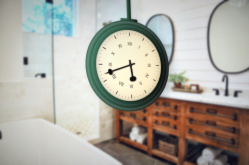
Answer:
5.42
